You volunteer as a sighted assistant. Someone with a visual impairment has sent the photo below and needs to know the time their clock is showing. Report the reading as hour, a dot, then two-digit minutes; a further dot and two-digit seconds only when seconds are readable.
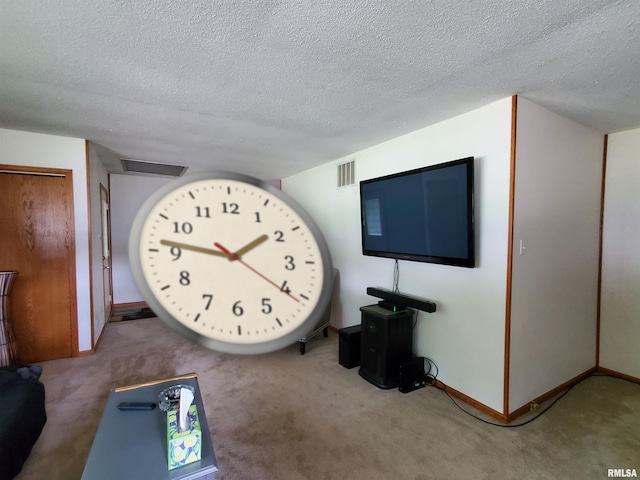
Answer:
1.46.21
